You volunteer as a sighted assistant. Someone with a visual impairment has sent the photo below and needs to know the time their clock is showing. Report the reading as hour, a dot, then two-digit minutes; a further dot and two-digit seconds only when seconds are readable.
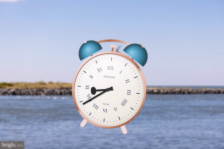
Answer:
8.39
